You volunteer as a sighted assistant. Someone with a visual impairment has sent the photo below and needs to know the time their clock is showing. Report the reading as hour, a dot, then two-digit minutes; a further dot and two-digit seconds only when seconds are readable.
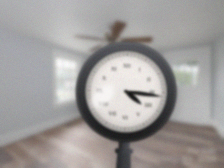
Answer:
4.16
